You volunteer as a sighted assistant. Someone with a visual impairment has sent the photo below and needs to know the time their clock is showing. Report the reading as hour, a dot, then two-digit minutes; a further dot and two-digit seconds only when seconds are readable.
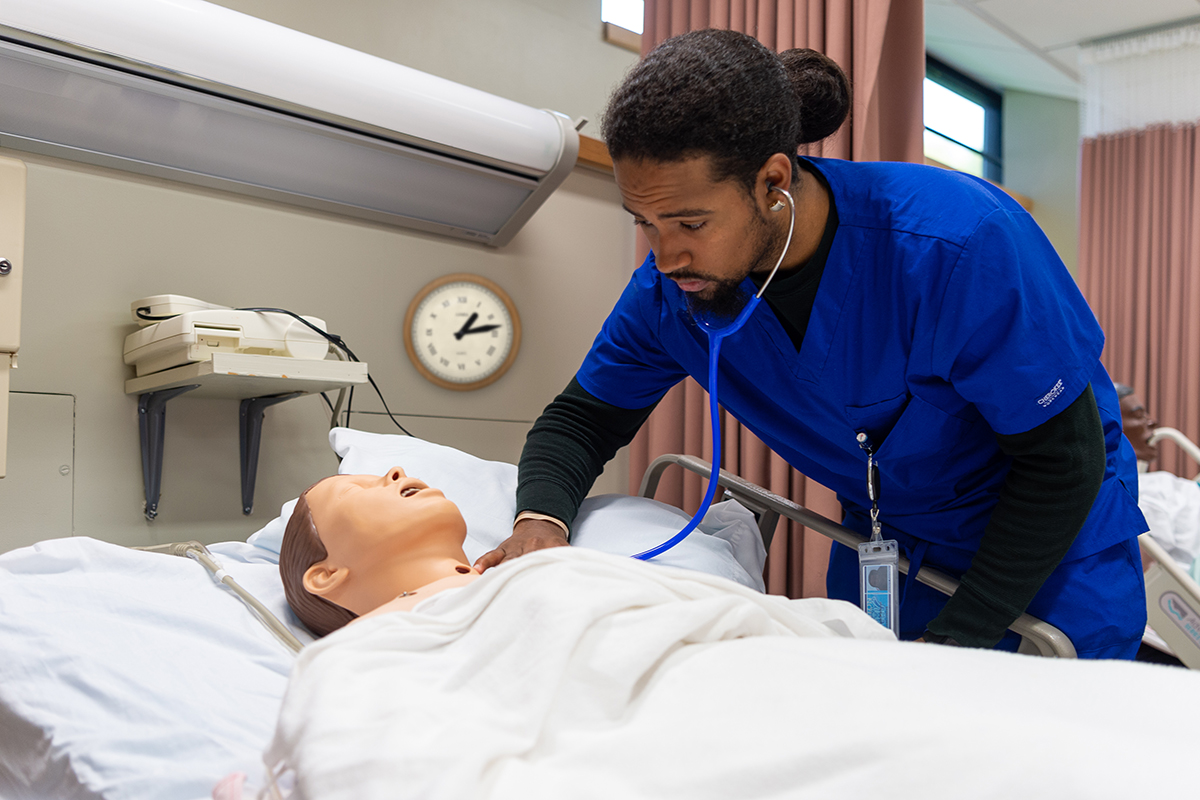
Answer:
1.13
